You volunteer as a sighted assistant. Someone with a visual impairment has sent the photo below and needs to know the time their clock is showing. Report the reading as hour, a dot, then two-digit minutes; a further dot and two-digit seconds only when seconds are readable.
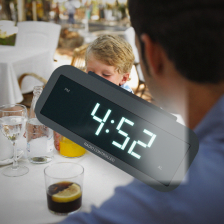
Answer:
4.52
